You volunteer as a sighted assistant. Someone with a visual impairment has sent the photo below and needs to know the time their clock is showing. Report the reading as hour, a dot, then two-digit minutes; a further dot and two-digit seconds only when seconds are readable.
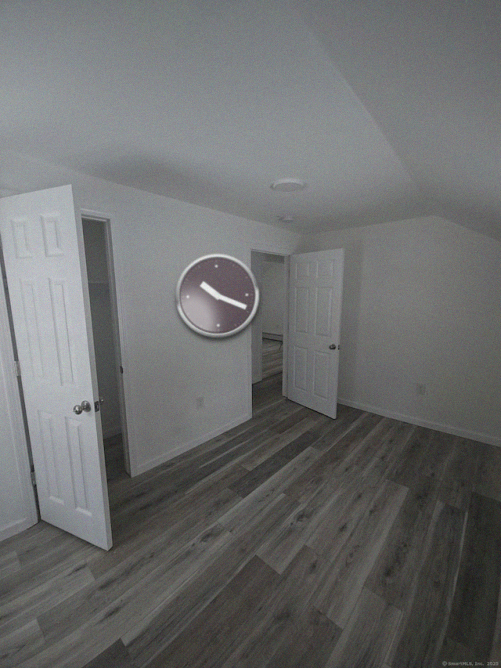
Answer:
10.19
